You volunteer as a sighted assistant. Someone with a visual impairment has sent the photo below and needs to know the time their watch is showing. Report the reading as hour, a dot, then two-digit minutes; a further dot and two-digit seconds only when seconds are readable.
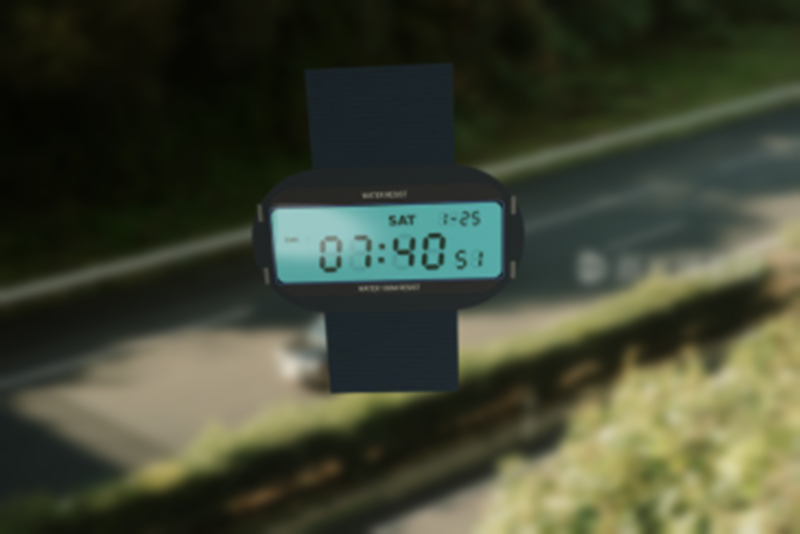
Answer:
7.40.51
